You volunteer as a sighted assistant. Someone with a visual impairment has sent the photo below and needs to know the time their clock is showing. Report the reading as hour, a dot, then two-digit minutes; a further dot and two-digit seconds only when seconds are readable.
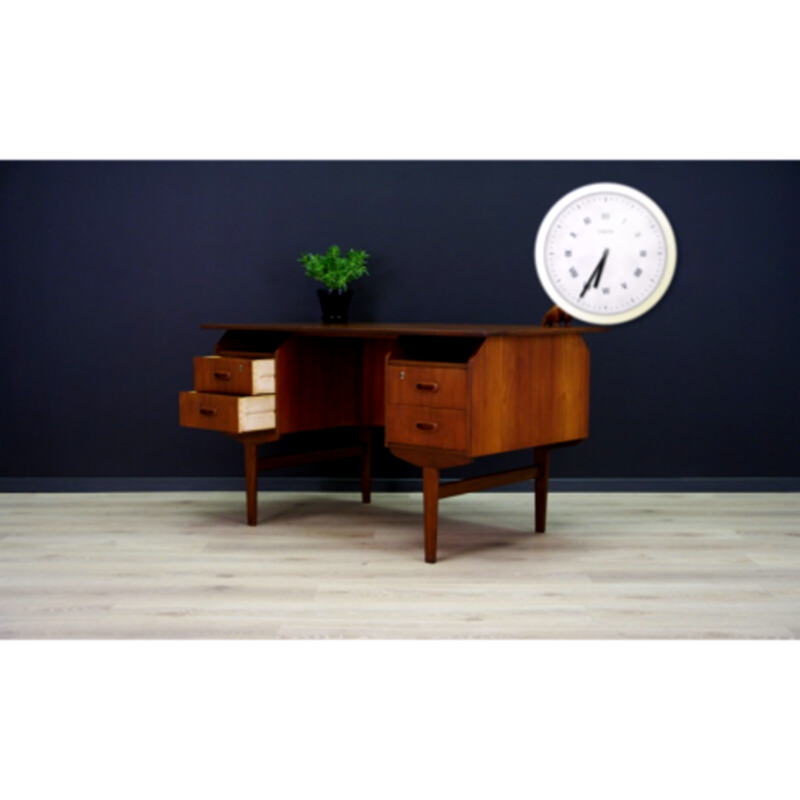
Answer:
6.35
